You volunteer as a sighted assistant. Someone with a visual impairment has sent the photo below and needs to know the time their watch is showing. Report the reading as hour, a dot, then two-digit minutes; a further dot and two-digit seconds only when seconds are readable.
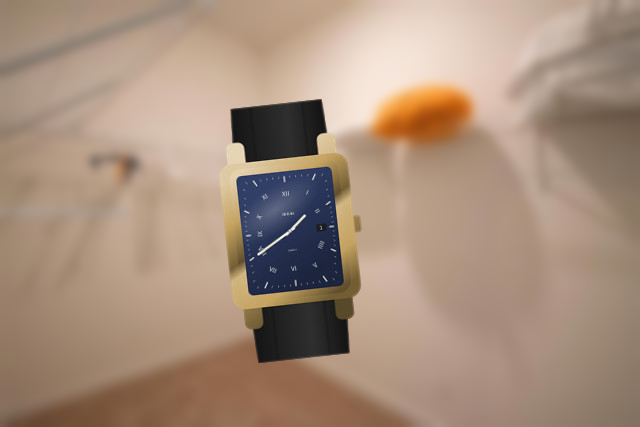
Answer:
1.40
